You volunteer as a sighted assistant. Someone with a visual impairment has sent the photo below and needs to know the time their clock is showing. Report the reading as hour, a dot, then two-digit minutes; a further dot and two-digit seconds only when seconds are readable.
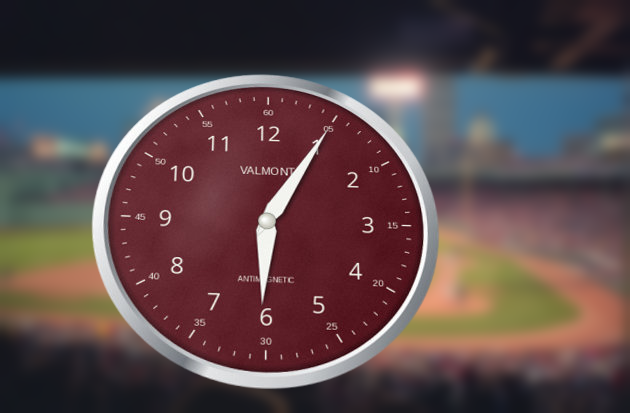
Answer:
6.05
